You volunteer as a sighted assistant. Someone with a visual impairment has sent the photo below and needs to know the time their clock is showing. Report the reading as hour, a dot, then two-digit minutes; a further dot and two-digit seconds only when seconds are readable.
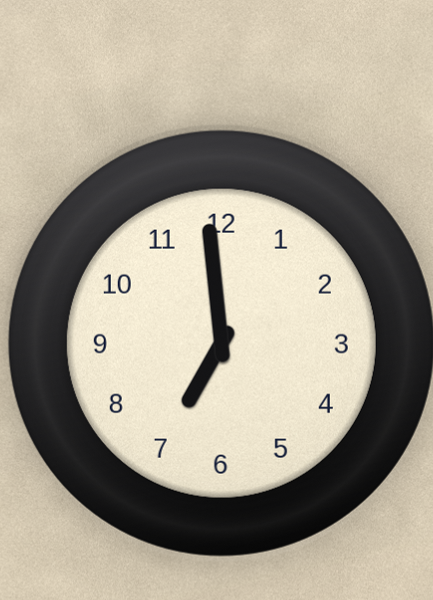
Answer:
6.59
